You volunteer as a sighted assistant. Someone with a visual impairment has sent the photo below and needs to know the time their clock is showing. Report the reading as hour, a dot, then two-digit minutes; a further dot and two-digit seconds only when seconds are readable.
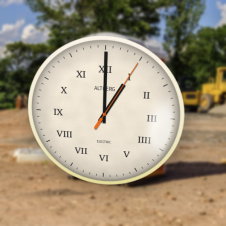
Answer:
1.00.05
